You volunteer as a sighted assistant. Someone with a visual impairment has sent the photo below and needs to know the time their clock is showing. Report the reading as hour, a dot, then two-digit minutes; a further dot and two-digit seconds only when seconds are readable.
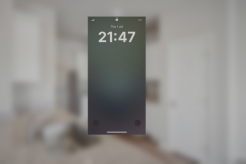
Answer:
21.47
